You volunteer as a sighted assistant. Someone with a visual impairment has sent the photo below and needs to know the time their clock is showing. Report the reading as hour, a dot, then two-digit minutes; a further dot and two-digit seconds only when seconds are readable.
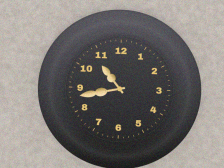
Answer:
10.43
